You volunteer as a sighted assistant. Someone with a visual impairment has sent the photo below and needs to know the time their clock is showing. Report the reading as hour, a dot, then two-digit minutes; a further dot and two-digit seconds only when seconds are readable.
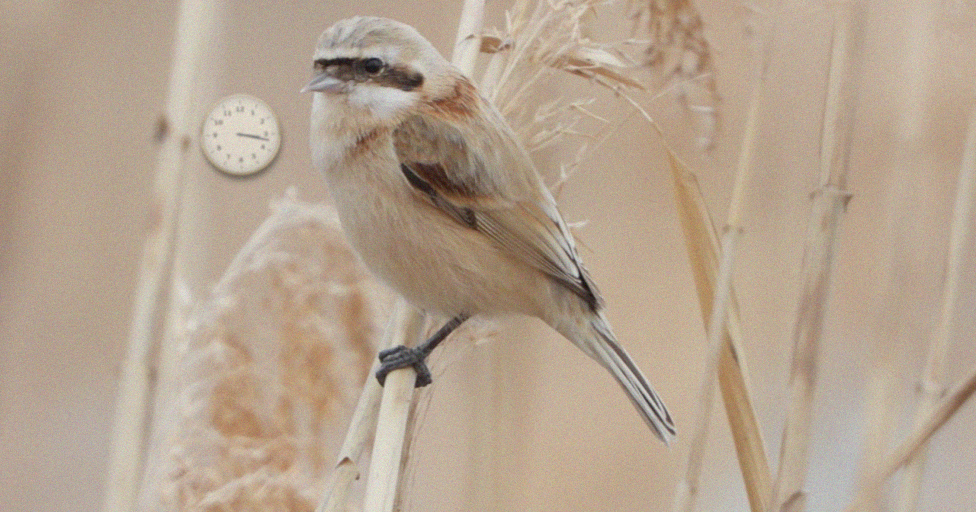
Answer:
3.17
